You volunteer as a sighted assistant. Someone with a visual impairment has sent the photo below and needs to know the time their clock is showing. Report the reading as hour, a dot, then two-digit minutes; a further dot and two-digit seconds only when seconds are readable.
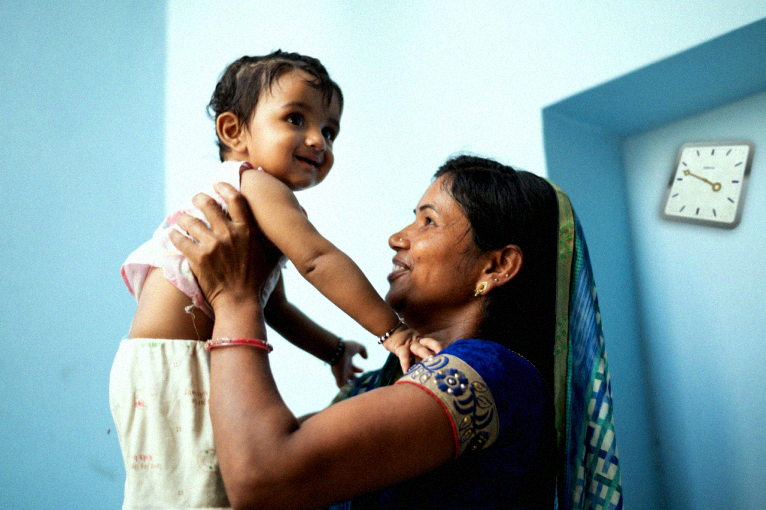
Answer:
3.48
